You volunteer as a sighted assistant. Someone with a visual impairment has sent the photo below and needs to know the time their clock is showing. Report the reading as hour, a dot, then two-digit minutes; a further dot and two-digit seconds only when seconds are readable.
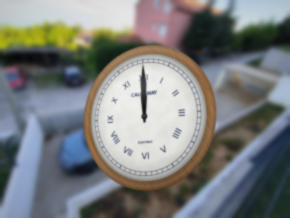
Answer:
12.00
